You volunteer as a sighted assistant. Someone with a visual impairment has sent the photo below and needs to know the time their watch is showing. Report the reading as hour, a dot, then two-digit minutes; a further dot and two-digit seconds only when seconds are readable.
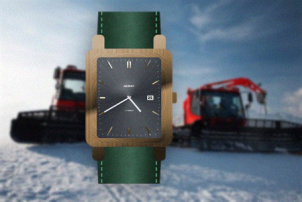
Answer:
4.40
